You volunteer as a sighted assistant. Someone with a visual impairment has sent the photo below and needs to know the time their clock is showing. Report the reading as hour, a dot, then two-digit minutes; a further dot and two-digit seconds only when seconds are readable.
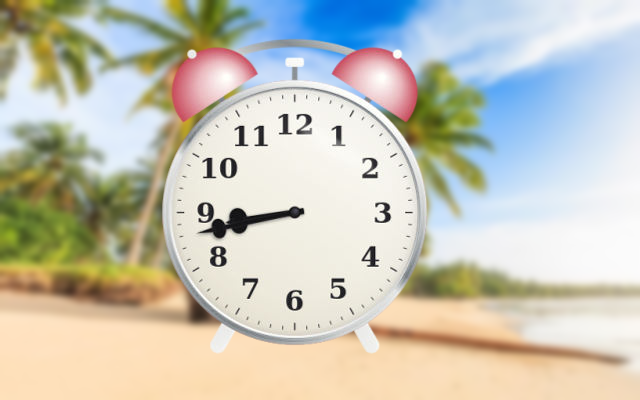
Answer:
8.43
